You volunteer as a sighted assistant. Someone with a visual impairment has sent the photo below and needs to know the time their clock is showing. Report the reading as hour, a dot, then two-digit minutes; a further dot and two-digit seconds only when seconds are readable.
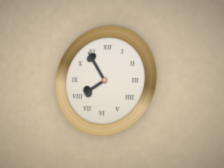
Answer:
7.54
